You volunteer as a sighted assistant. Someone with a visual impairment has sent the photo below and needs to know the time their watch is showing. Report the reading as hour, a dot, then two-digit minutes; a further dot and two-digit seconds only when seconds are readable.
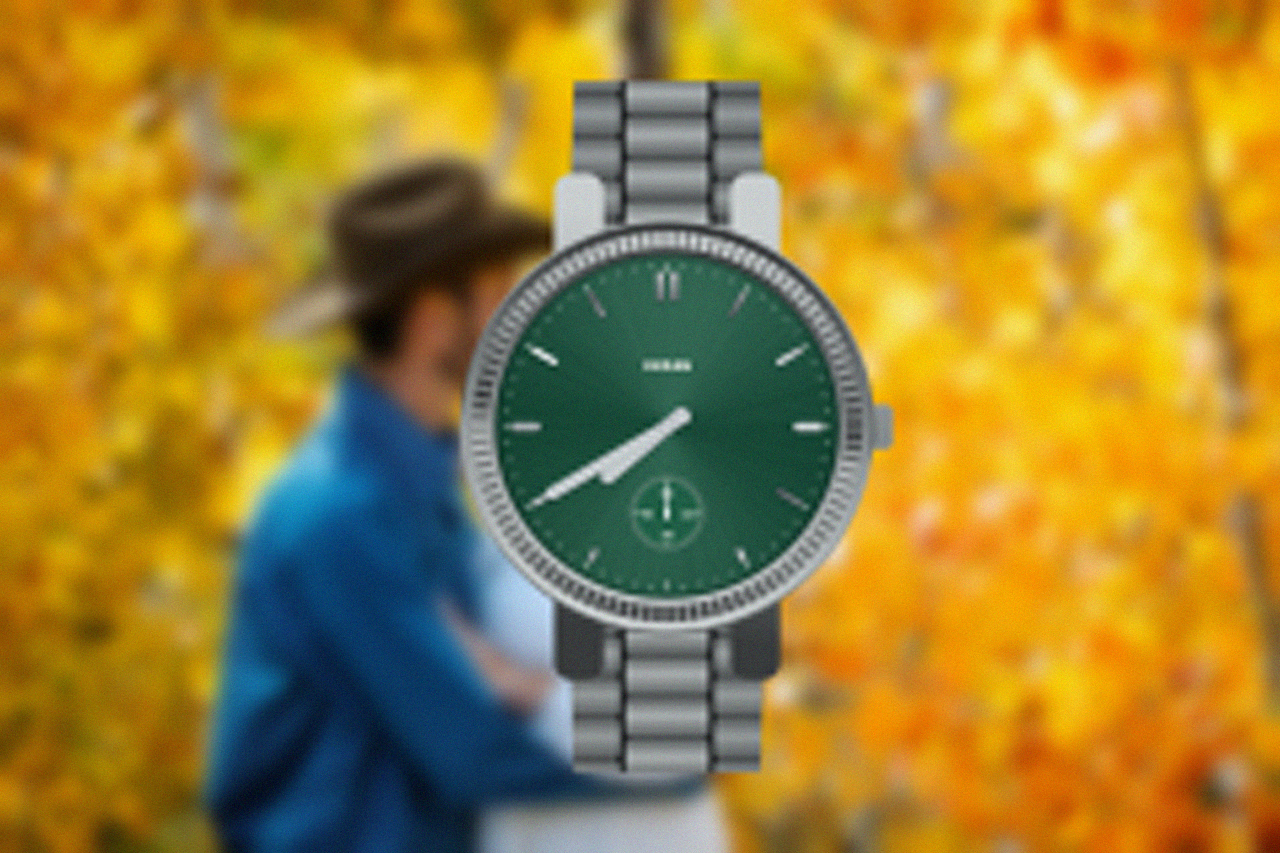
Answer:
7.40
